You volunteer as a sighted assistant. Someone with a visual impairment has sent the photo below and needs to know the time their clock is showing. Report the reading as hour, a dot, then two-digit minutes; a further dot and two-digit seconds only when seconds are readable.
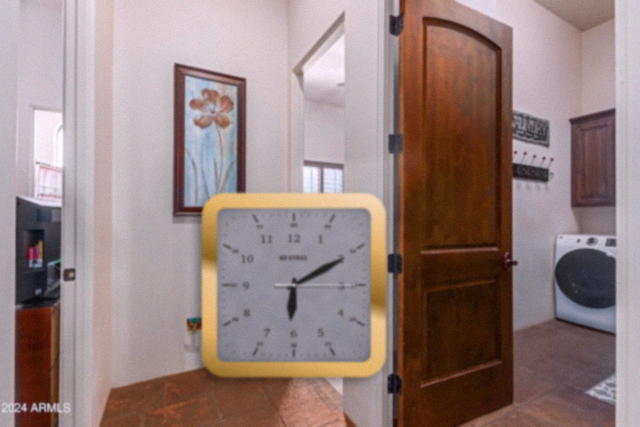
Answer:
6.10.15
